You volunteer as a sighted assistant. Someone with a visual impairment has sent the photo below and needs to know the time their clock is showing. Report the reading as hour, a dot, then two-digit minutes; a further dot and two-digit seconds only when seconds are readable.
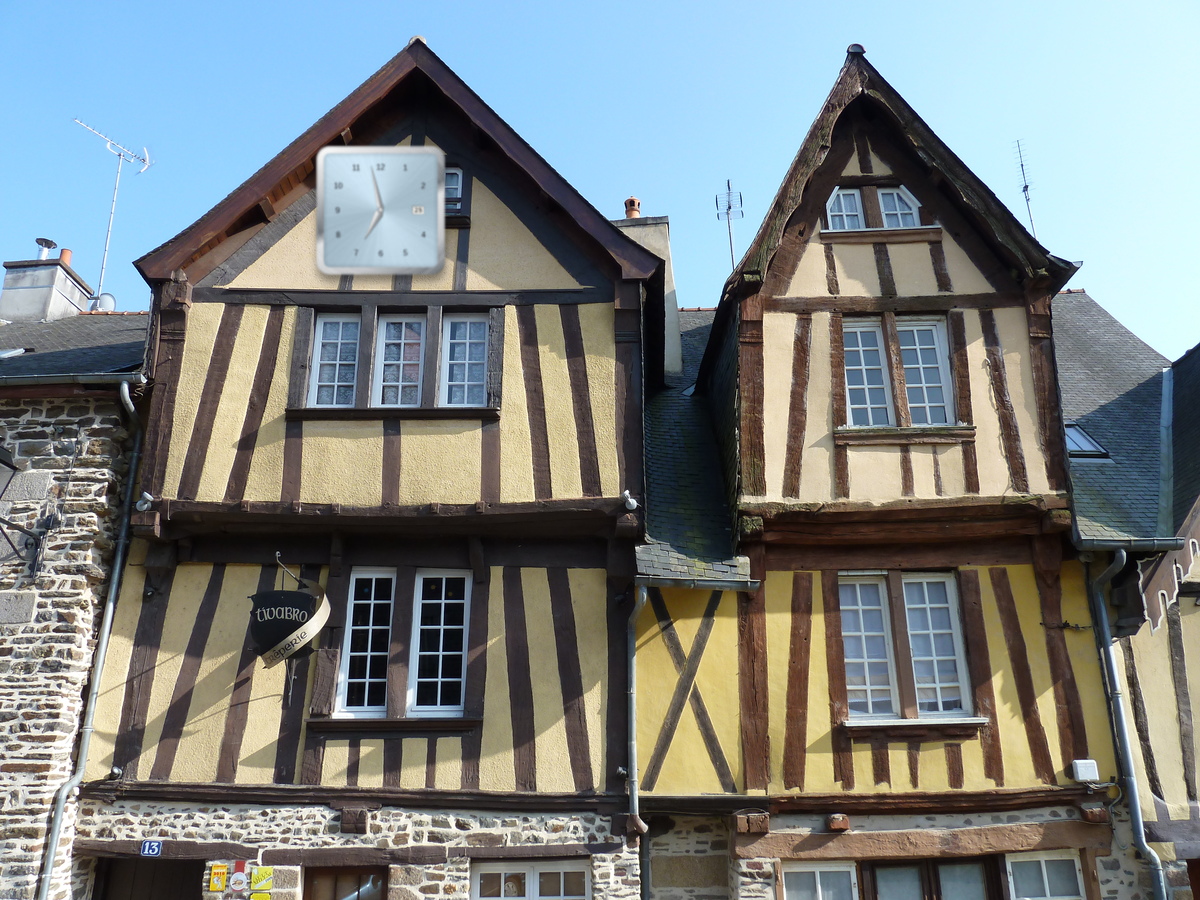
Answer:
6.58
